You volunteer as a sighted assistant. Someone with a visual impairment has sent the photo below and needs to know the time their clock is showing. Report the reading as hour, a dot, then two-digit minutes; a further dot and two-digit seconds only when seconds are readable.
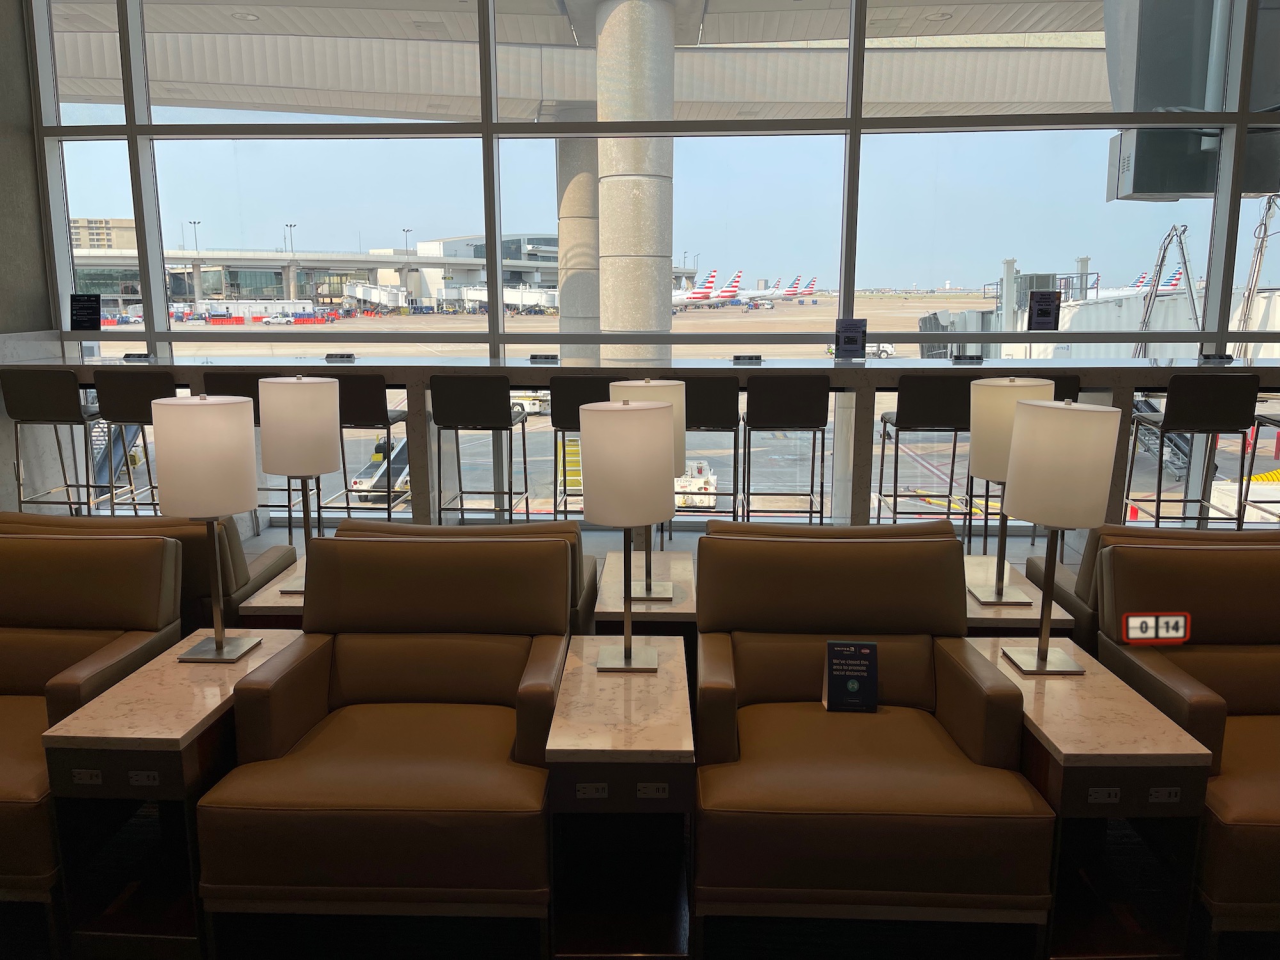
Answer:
0.14
